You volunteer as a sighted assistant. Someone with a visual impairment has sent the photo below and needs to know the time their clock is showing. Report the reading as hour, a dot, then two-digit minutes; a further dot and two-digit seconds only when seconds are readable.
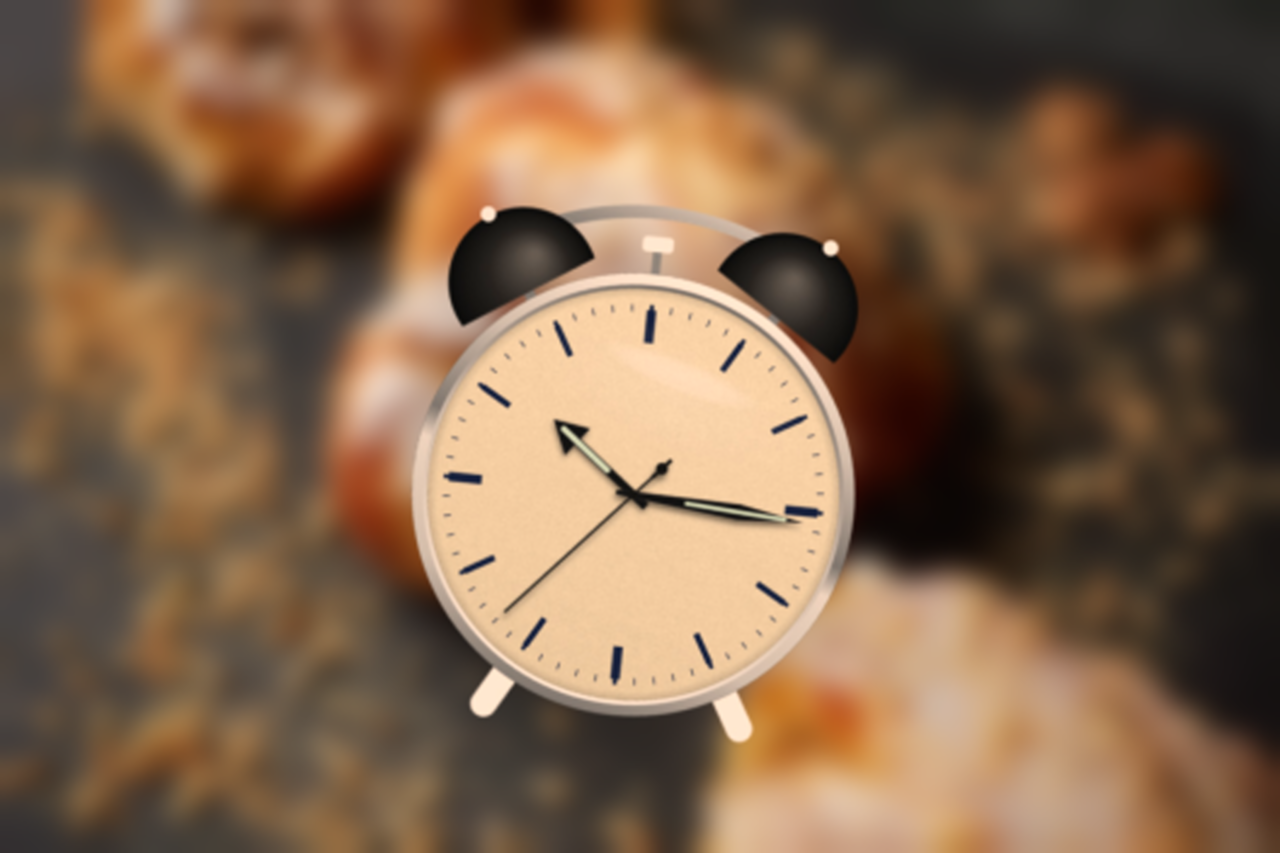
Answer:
10.15.37
